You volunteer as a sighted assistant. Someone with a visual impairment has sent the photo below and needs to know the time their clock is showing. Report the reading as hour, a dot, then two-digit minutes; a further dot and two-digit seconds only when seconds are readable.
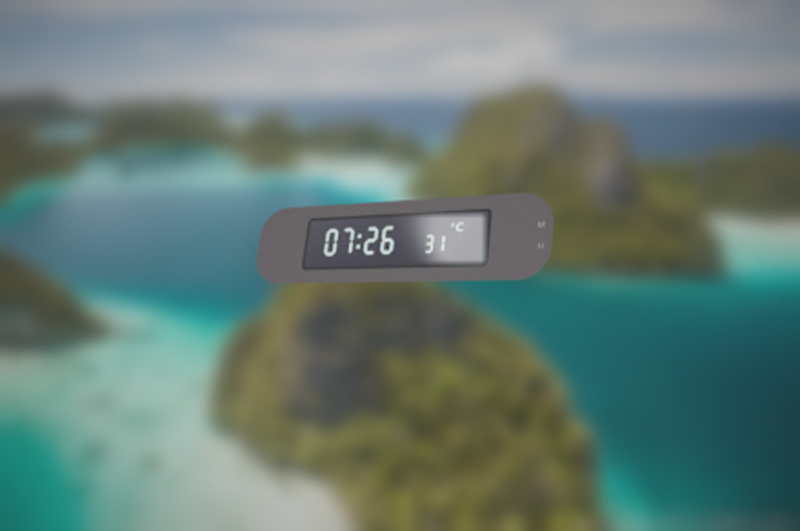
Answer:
7.26
